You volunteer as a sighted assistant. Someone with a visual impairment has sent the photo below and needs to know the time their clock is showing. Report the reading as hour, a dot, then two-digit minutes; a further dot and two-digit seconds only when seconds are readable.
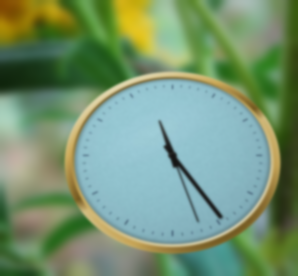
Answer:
11.24.27
